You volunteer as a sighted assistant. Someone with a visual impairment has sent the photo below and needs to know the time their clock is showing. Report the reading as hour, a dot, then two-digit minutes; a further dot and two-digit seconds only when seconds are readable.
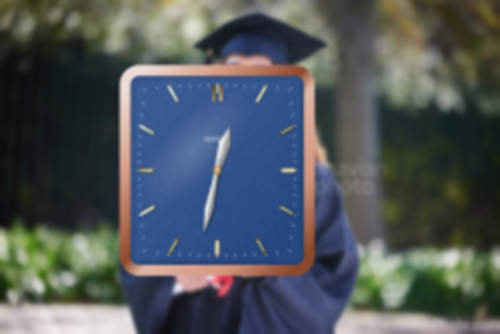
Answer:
12.32
